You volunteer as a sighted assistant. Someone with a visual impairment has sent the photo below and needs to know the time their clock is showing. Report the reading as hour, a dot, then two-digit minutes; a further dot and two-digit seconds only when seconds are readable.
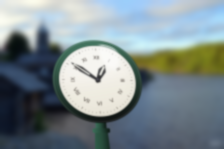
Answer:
12.51
